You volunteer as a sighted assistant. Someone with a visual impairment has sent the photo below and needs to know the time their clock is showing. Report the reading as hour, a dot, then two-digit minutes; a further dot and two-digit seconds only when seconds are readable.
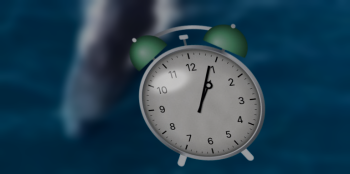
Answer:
1.04
